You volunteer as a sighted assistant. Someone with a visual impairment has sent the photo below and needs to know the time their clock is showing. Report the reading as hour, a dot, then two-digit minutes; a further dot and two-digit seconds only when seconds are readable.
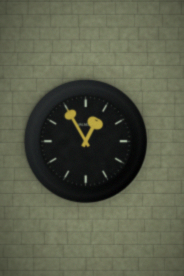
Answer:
12.55
